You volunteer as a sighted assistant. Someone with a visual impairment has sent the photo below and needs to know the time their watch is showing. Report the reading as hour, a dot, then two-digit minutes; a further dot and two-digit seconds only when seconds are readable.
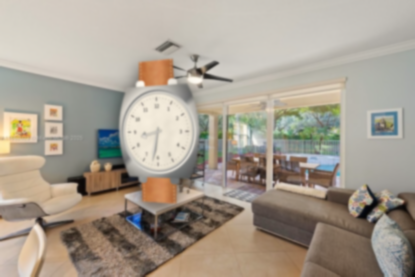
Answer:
8.32
